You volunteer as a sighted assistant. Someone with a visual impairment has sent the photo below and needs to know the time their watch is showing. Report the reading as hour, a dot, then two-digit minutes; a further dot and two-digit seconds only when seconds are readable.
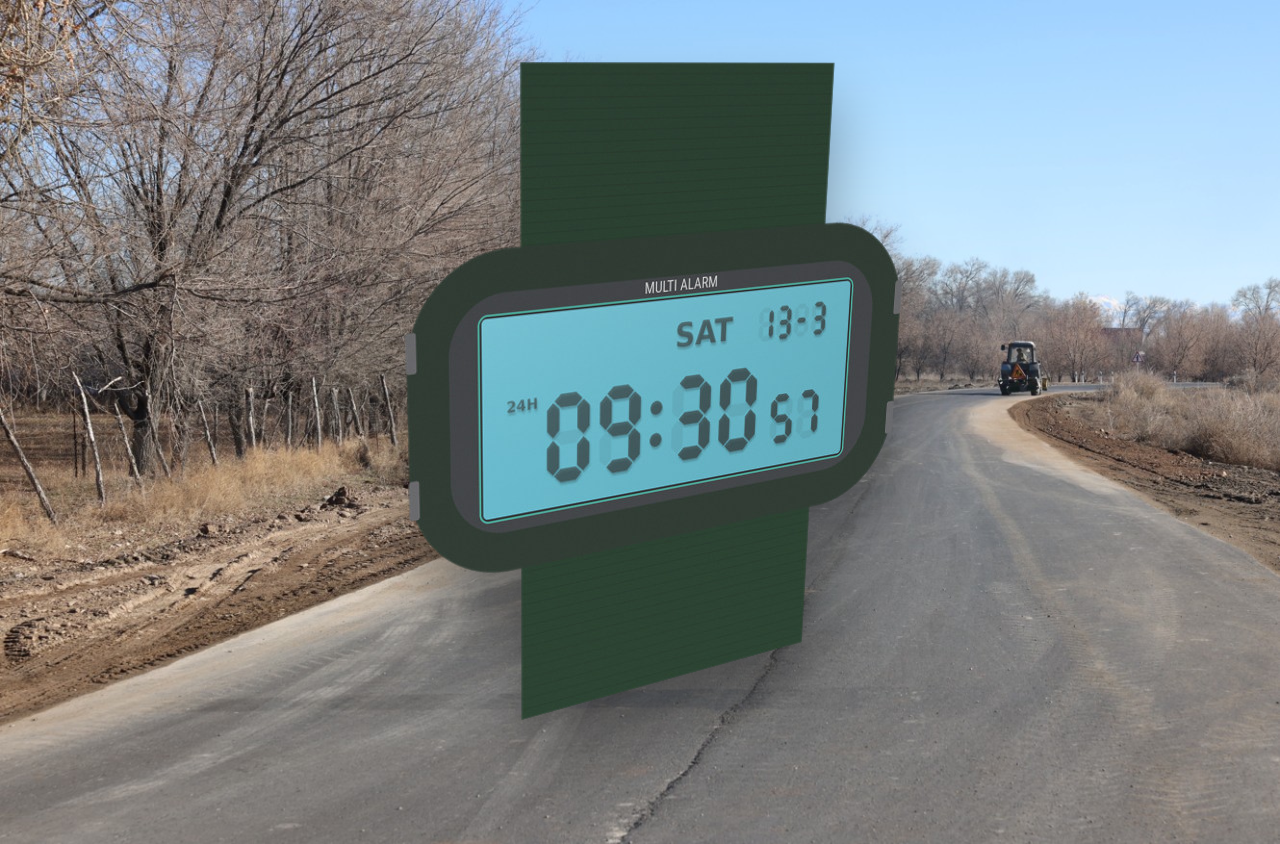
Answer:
9.30.57
